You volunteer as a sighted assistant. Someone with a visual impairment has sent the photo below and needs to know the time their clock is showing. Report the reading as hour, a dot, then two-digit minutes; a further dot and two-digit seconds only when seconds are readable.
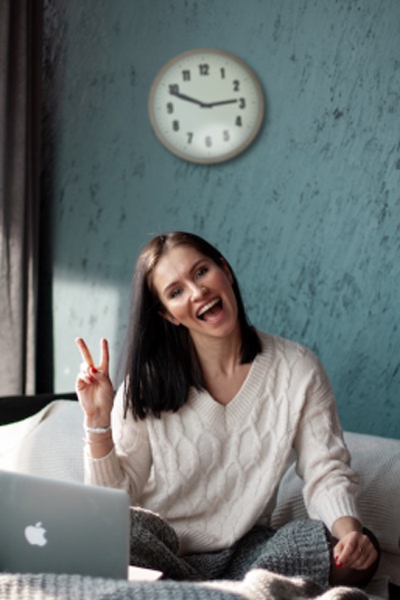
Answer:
2.49
